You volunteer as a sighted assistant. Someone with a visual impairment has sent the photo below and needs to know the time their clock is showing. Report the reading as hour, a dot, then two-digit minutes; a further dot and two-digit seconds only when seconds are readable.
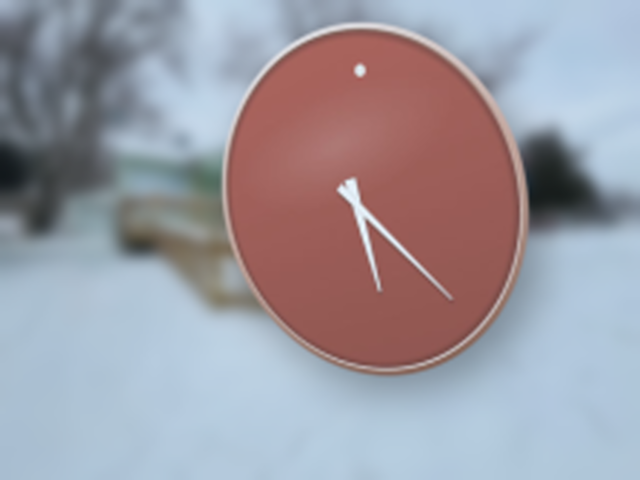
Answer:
5.21
